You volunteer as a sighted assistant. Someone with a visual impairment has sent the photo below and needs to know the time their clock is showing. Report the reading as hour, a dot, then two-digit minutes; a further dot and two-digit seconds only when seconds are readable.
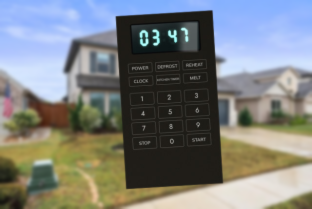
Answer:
3.47
